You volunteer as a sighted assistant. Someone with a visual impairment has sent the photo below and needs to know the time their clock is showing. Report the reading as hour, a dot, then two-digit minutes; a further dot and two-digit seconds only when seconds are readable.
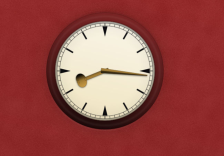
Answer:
8.16
